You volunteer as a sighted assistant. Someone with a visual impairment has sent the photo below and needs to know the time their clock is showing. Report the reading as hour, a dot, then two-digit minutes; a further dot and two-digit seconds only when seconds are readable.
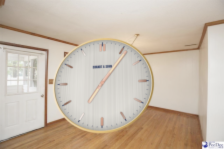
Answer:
7.06
